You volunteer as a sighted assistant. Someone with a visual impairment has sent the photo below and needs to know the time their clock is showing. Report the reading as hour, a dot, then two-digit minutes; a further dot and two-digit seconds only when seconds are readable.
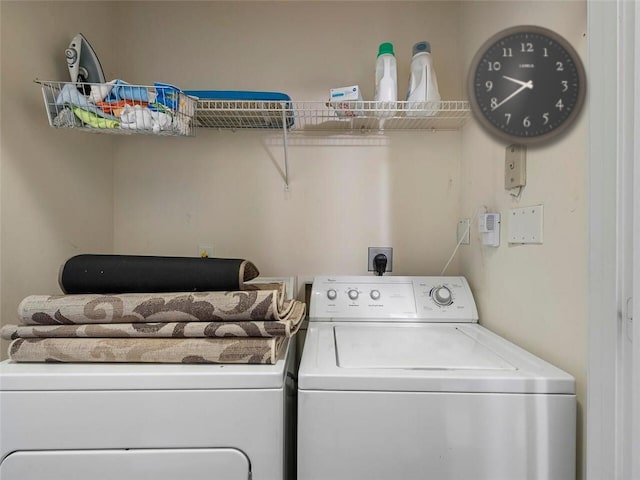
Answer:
9.39
